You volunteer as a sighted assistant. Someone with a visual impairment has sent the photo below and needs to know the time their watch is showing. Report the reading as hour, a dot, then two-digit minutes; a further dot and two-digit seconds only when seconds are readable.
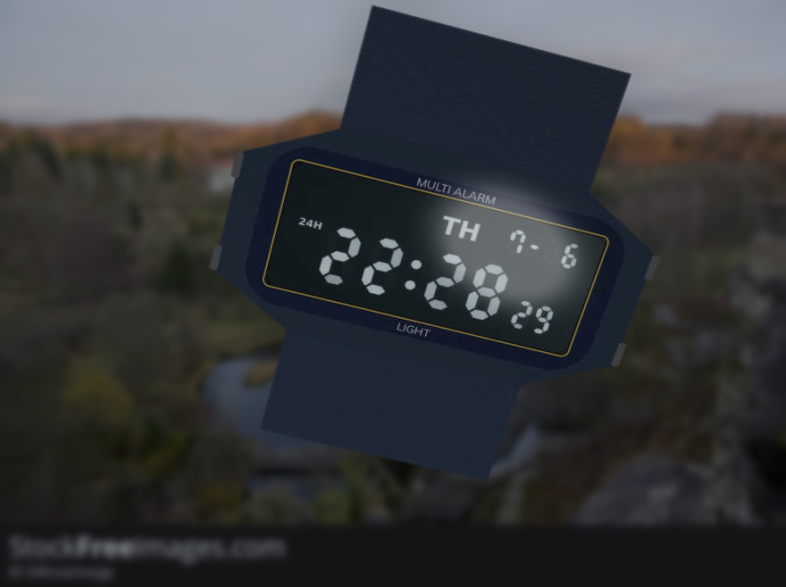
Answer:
22.28.29
